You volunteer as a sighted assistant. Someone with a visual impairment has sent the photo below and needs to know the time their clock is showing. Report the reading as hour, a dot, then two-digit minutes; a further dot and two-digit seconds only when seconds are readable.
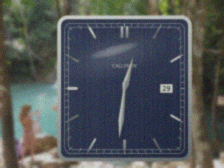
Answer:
12.31
